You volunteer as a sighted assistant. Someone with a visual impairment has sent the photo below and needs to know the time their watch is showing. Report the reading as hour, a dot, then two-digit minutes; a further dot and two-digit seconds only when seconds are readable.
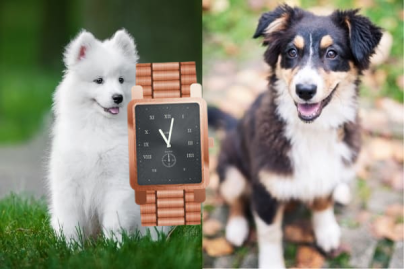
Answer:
11.02
